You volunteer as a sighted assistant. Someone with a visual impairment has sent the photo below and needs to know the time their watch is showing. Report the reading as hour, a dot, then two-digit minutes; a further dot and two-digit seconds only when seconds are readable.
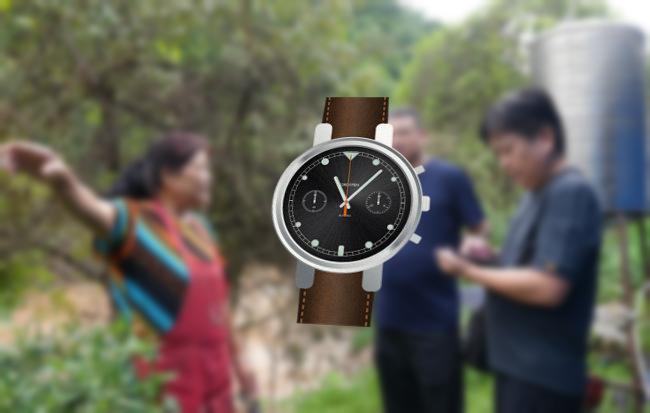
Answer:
11.07
